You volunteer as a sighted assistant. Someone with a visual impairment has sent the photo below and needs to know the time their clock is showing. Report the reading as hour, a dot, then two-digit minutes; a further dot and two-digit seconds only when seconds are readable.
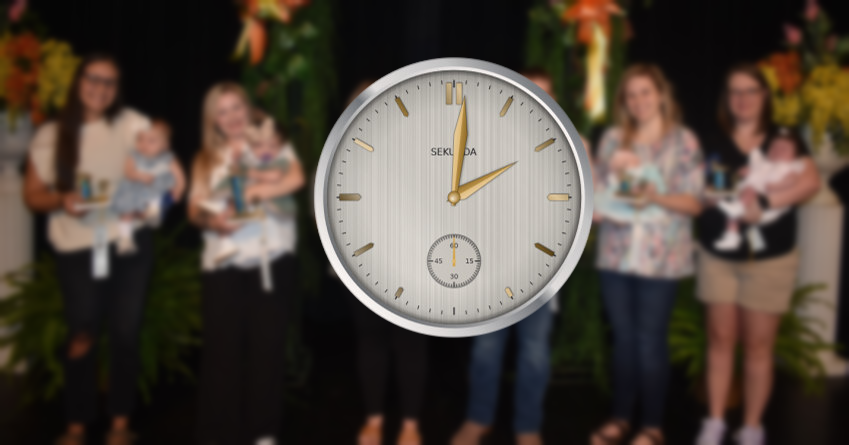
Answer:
2.01
